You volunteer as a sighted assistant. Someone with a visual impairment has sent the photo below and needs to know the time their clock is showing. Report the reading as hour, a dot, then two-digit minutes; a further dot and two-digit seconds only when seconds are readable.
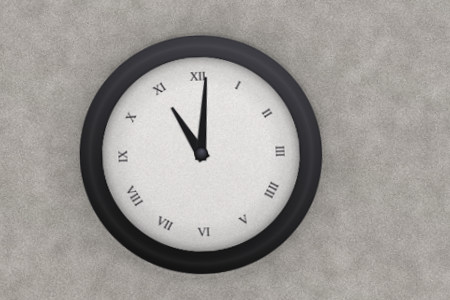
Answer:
11.01
